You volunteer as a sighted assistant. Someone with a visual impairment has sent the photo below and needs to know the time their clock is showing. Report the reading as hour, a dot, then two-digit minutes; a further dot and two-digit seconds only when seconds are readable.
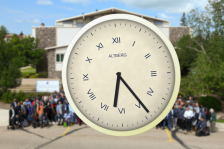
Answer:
6.24
